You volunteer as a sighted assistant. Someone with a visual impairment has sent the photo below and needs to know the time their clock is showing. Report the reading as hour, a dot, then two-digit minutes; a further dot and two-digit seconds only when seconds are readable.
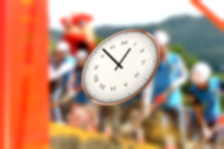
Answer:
12.52
